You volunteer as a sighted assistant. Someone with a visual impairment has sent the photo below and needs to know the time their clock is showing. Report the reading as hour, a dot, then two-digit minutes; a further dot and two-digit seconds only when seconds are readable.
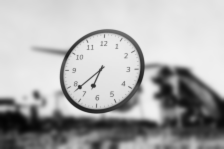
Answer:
6.38
